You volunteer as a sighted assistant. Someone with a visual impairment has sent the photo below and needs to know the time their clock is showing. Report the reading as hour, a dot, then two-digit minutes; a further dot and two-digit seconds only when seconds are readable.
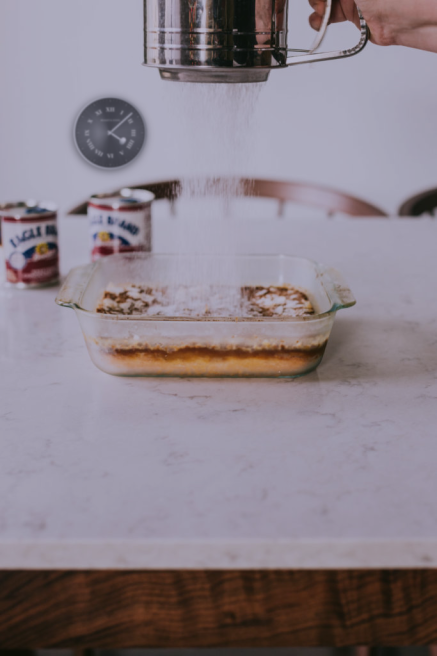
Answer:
4.08
